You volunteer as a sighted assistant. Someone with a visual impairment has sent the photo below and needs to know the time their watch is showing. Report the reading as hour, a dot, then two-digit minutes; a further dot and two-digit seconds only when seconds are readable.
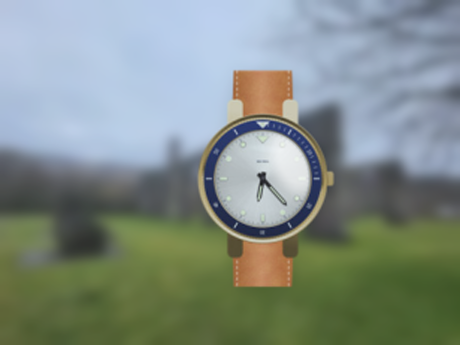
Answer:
6.23
